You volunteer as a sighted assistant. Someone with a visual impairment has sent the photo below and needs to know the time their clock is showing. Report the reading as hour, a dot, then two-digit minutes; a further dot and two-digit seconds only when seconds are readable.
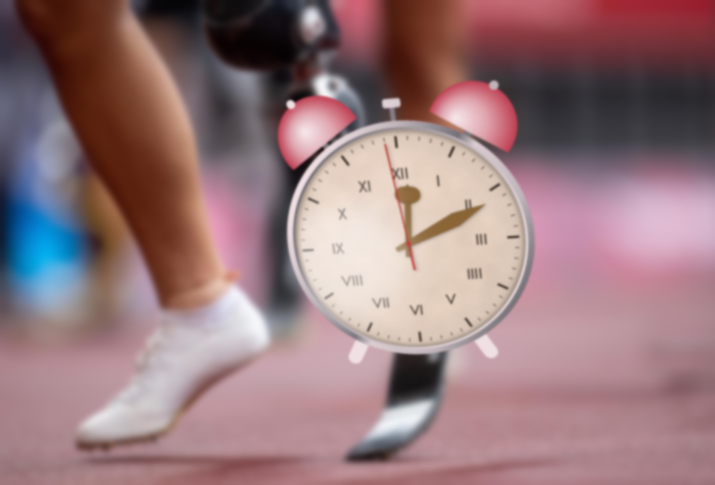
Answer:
12.10.59
